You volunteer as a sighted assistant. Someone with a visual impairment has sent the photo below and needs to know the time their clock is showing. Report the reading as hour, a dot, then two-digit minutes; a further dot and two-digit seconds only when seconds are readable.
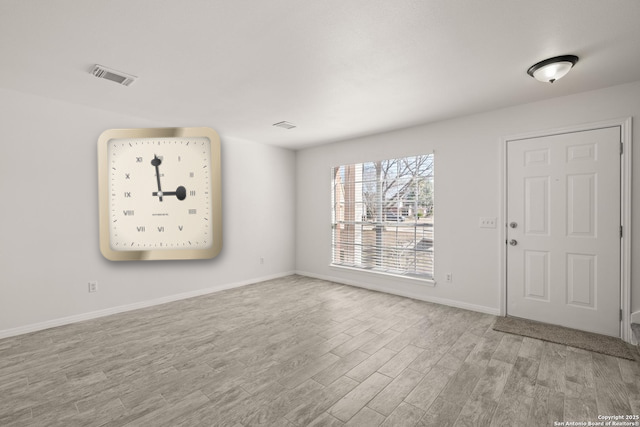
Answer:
2.59
